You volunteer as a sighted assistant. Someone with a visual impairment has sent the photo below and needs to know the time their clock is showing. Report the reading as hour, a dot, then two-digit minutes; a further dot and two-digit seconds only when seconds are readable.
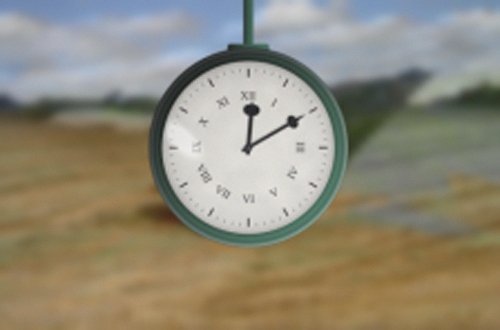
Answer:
12.10
